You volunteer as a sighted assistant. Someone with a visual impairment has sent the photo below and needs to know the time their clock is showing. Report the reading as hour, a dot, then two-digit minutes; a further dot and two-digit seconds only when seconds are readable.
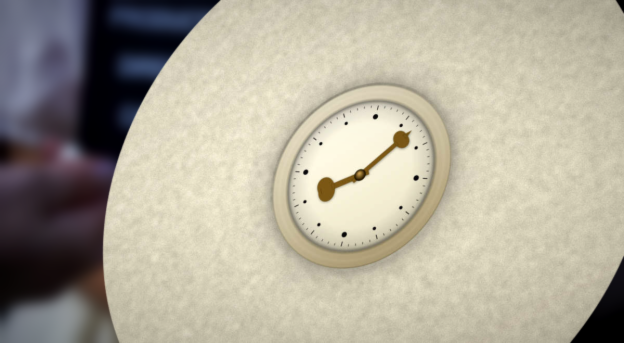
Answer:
8.07
